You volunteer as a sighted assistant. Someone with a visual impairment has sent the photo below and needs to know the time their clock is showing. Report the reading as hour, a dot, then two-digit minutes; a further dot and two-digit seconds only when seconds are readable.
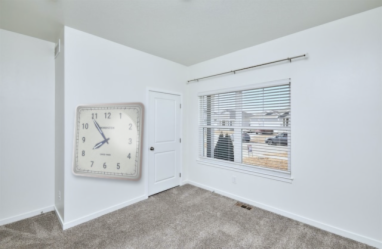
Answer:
7.54
